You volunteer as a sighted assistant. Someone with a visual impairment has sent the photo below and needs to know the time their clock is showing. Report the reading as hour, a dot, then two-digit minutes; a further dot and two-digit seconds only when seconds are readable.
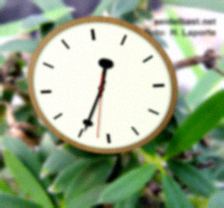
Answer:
12.34.32
